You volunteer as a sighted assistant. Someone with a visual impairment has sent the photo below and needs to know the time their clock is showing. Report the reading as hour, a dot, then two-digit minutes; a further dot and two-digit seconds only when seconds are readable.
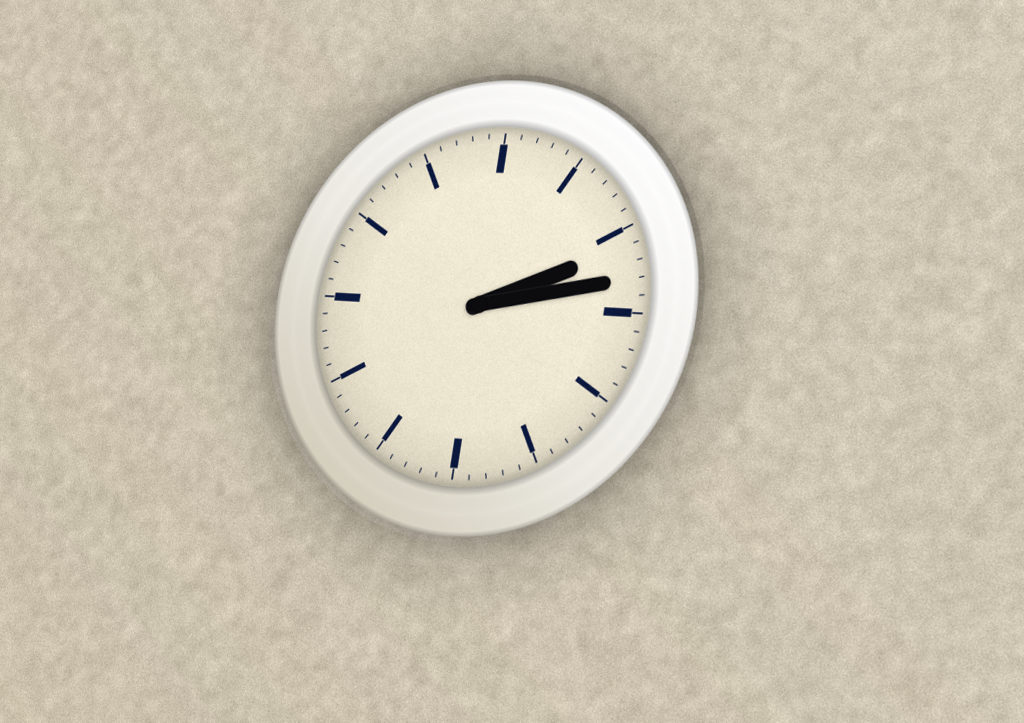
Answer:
2.13
